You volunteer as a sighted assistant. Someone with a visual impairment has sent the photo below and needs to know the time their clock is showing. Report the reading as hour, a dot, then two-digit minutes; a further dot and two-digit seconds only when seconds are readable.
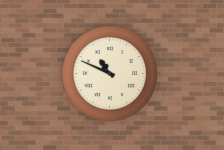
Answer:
10.49
